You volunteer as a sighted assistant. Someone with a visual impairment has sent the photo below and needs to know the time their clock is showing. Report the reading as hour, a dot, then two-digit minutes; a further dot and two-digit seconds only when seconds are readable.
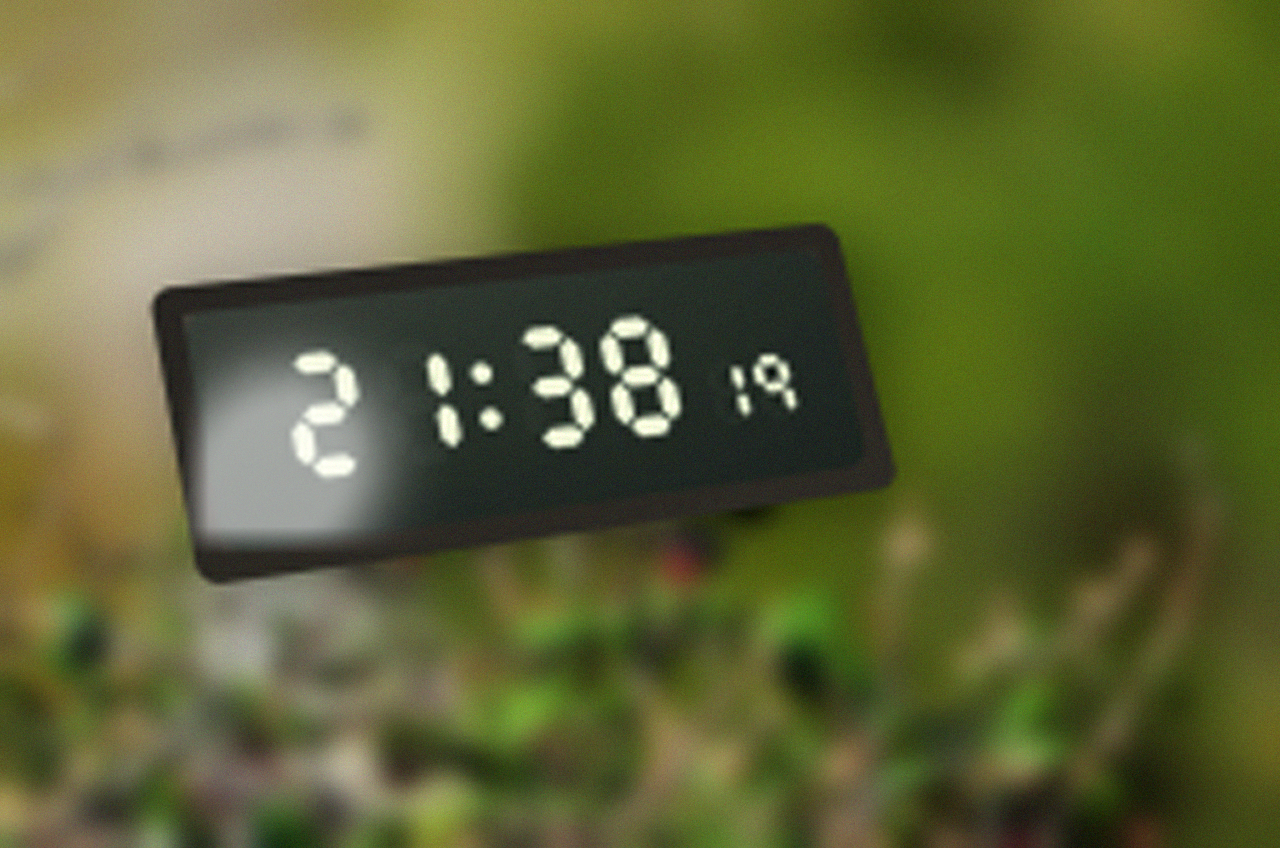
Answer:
21.38.19
